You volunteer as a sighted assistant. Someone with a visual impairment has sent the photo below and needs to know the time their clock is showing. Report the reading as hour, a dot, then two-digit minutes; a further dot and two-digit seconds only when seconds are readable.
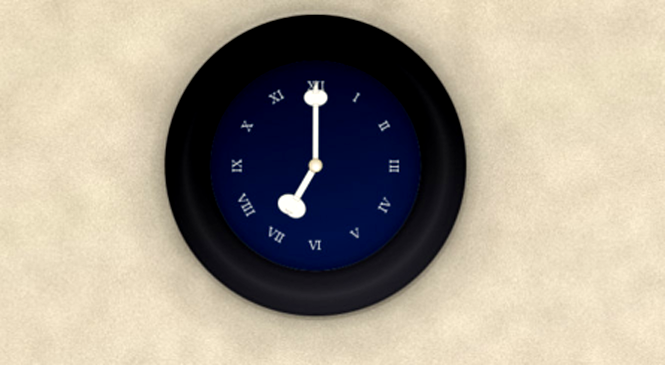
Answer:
7.00
